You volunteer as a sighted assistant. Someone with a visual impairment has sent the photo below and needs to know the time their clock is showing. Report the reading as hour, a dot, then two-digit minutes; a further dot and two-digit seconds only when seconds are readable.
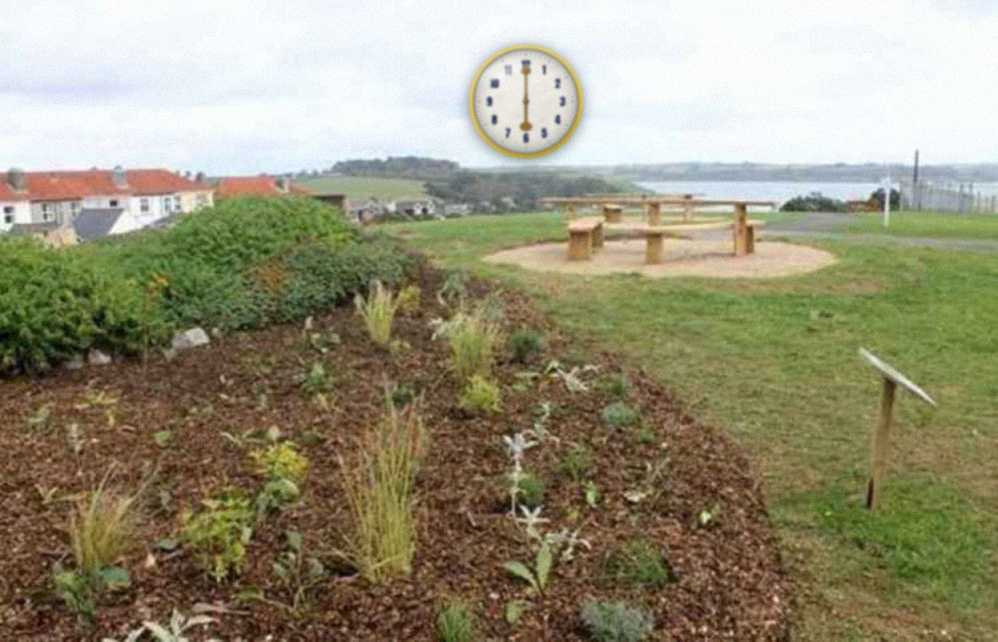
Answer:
6.00
